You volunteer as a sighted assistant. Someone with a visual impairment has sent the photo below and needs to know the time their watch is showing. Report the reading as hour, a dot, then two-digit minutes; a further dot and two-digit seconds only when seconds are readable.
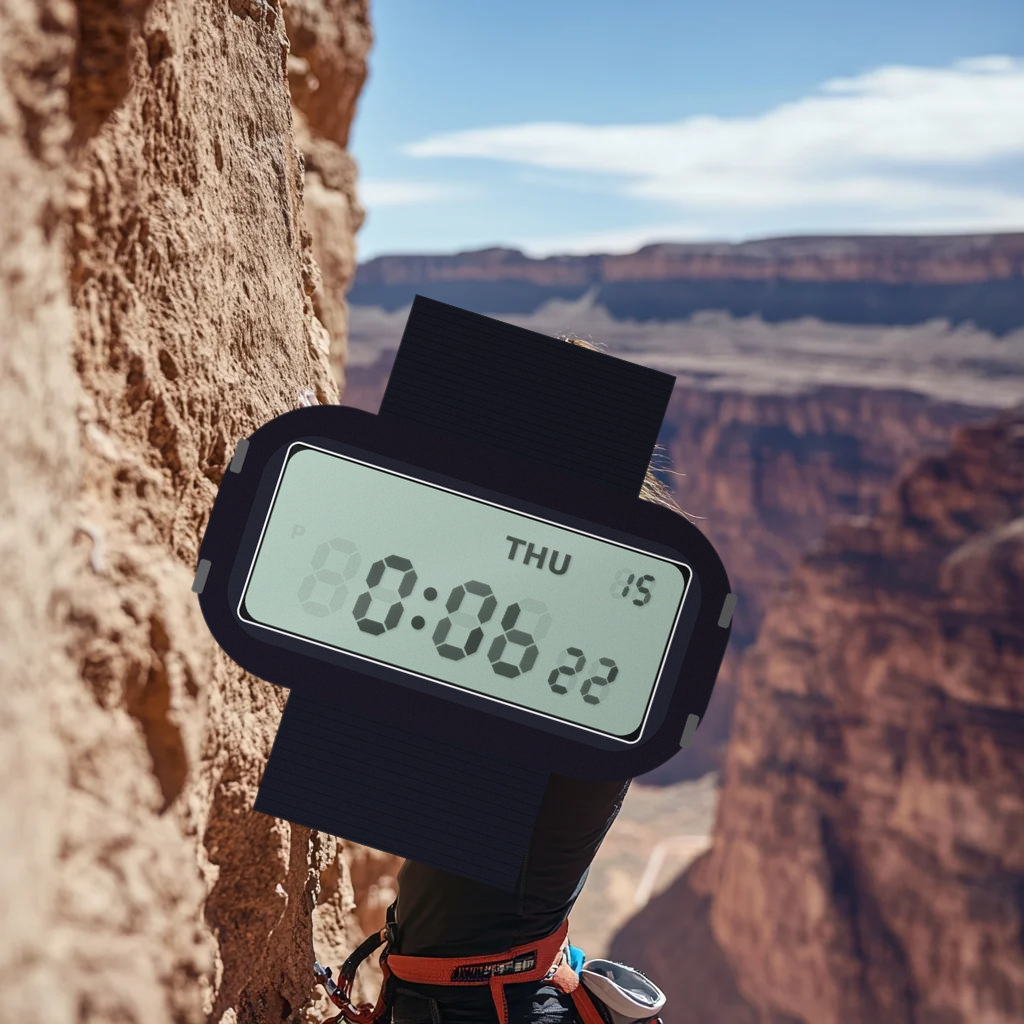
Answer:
0.06.22
